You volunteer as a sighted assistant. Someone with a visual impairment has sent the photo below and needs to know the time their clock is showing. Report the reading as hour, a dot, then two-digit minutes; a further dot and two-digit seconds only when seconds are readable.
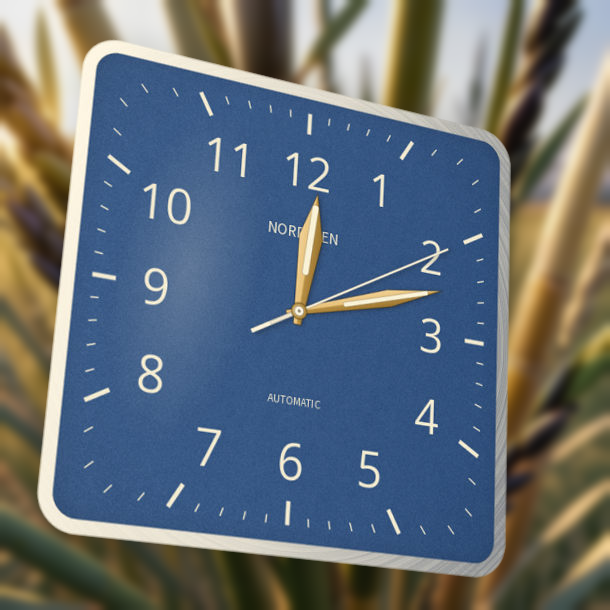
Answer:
12.12.10
